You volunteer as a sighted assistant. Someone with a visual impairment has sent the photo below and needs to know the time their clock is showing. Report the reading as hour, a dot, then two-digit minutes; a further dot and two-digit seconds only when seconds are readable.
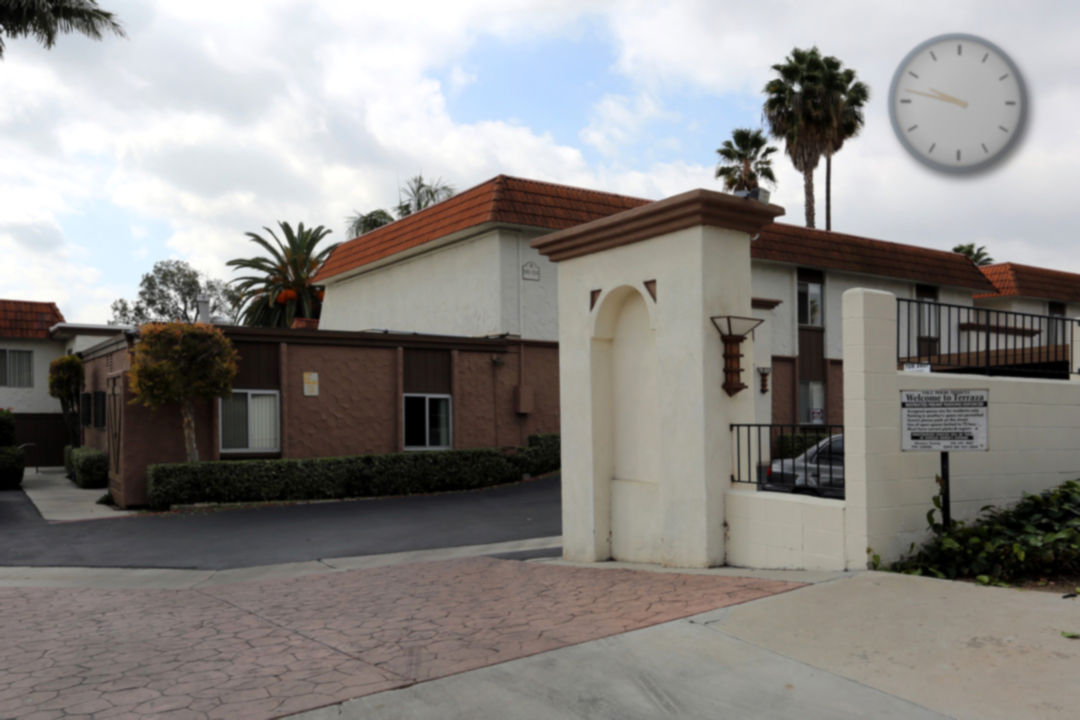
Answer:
9.47
